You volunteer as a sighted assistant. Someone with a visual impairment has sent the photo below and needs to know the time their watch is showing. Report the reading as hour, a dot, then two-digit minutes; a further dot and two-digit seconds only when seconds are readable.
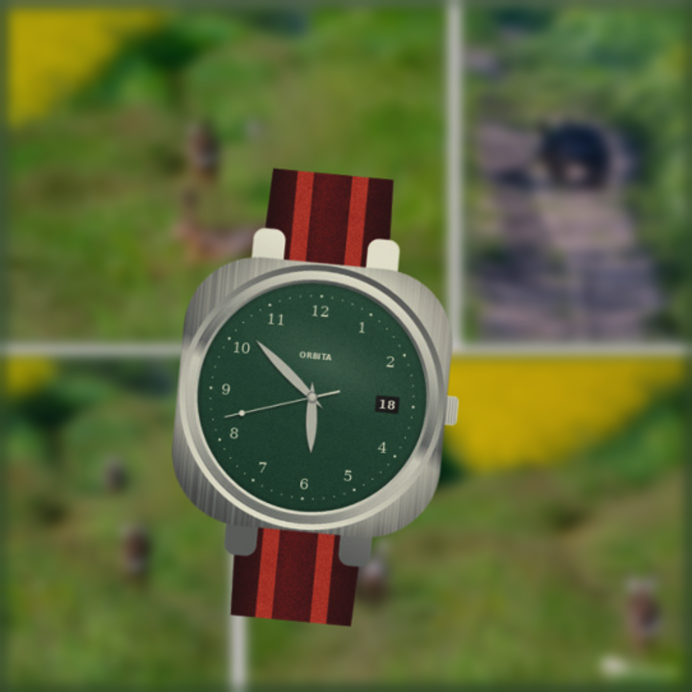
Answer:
5.51.42
